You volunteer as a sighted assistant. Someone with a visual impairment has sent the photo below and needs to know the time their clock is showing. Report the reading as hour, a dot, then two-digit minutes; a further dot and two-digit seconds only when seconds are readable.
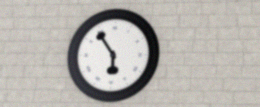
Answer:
5.54
